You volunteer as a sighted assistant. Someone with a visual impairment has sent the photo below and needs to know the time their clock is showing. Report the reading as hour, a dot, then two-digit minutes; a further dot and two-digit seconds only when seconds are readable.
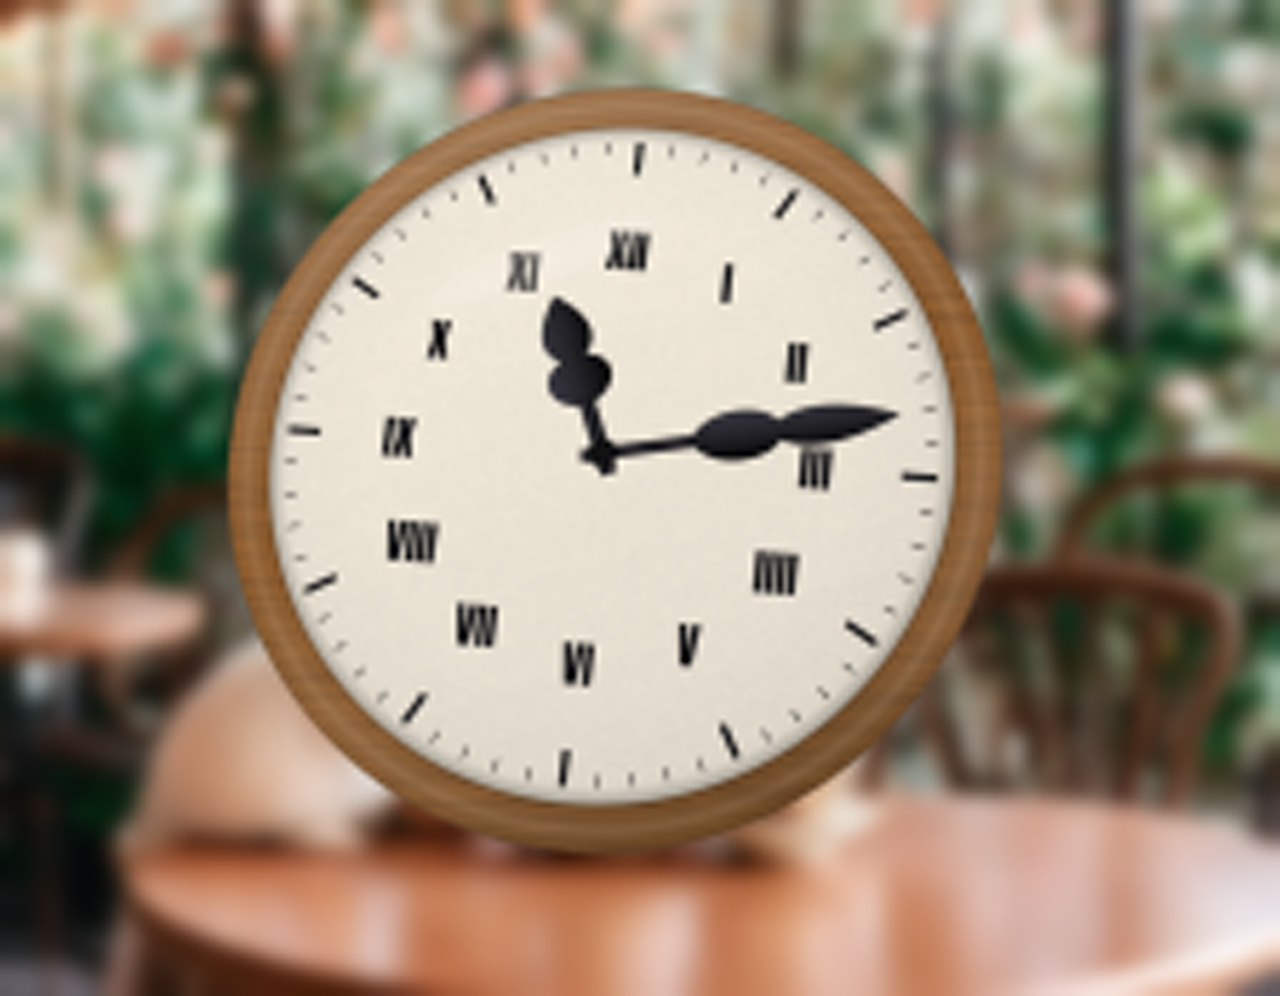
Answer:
11.13
